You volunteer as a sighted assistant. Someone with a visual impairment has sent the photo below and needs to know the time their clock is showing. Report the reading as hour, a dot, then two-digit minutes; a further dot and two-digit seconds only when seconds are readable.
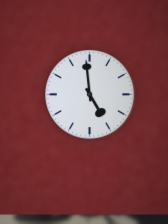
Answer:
4.59
